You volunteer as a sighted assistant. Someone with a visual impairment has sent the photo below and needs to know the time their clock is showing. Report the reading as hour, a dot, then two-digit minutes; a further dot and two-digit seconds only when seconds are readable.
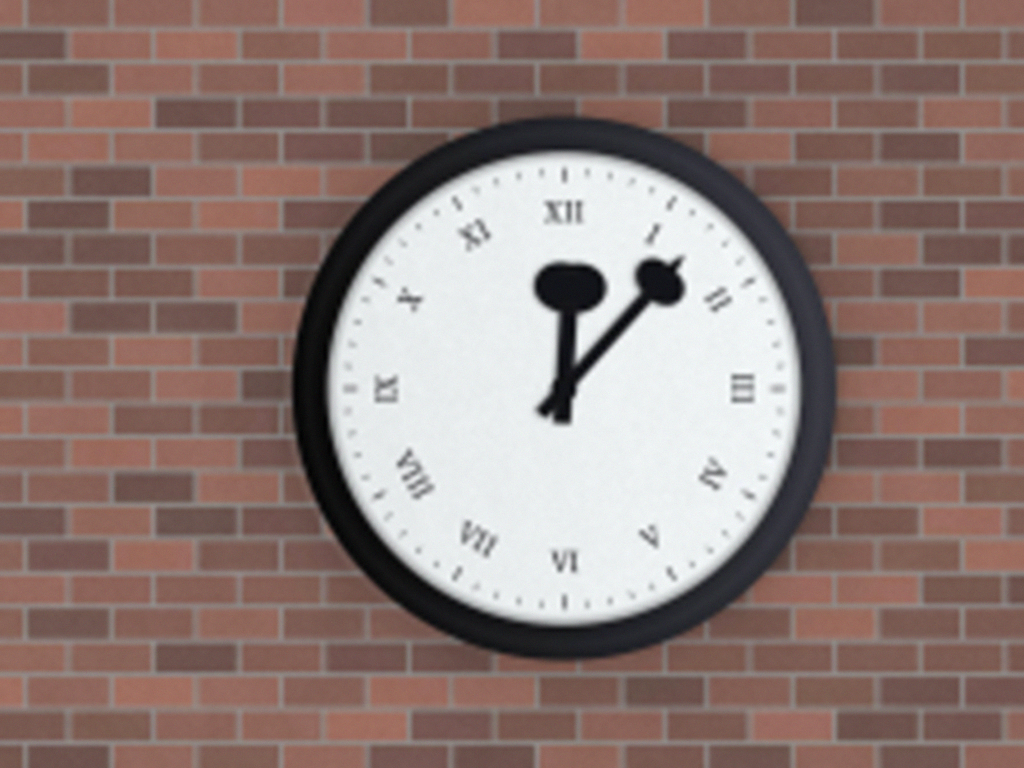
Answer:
12.07
